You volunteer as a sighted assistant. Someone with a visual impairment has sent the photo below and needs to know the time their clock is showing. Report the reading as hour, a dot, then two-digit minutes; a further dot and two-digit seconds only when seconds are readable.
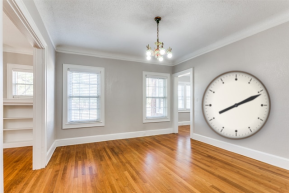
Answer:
8.11
